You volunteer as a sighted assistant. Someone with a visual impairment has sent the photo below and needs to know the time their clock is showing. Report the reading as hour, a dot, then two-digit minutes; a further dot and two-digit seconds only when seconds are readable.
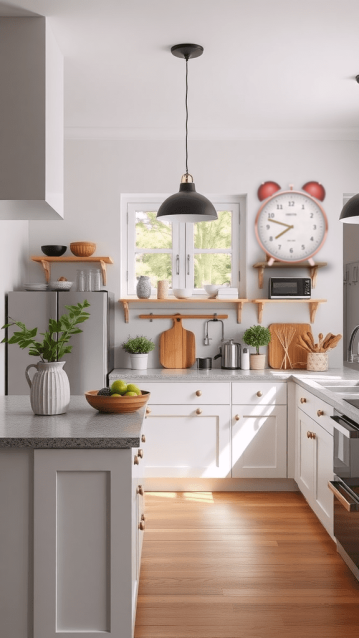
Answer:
7.48
